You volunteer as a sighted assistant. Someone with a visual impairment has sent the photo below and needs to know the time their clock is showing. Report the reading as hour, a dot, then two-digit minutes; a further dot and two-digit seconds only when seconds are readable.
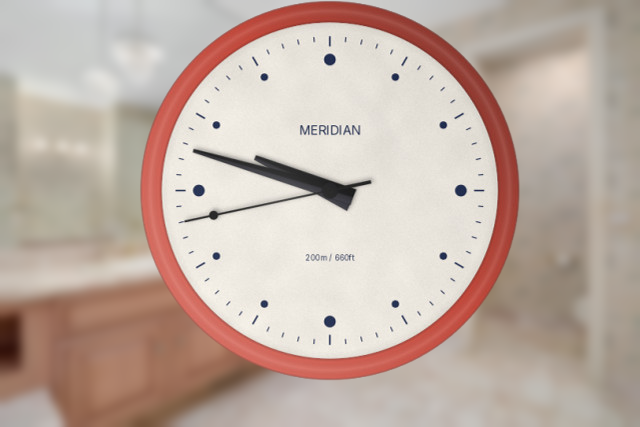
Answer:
9.47.43
